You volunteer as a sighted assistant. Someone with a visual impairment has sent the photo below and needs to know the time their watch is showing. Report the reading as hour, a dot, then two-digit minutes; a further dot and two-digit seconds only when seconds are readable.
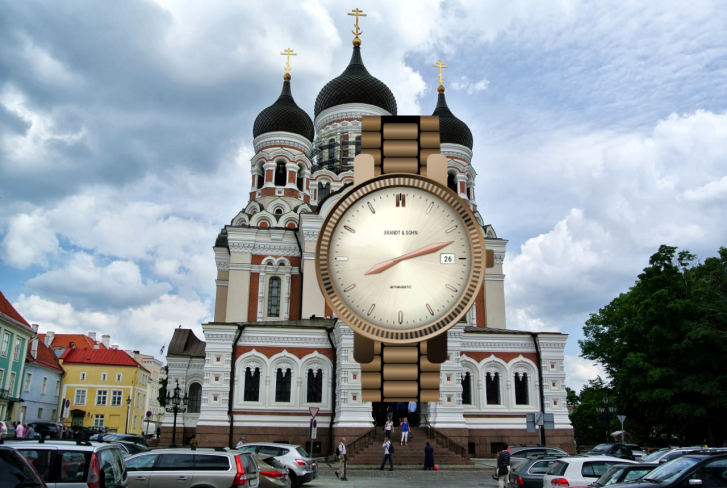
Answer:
8.12
